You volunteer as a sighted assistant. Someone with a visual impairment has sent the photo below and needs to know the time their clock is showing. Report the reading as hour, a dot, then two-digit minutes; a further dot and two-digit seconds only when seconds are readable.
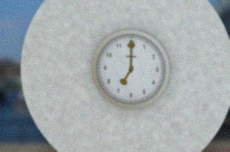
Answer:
7.00
